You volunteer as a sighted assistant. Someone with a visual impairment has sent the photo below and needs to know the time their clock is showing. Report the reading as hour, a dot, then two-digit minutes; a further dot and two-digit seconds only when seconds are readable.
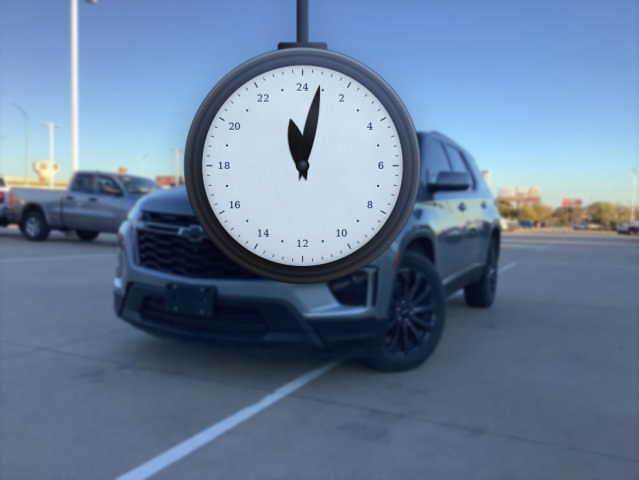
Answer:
23.02
